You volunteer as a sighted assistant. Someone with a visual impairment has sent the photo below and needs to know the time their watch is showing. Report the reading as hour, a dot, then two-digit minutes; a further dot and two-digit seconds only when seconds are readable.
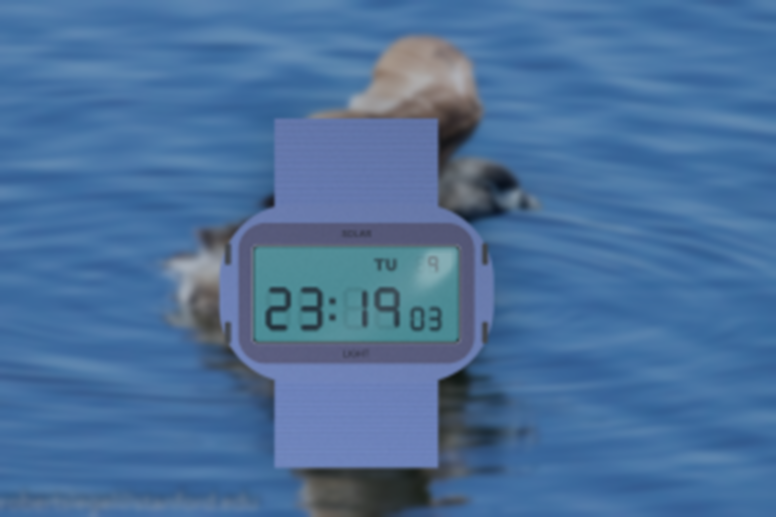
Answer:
23.19.03
